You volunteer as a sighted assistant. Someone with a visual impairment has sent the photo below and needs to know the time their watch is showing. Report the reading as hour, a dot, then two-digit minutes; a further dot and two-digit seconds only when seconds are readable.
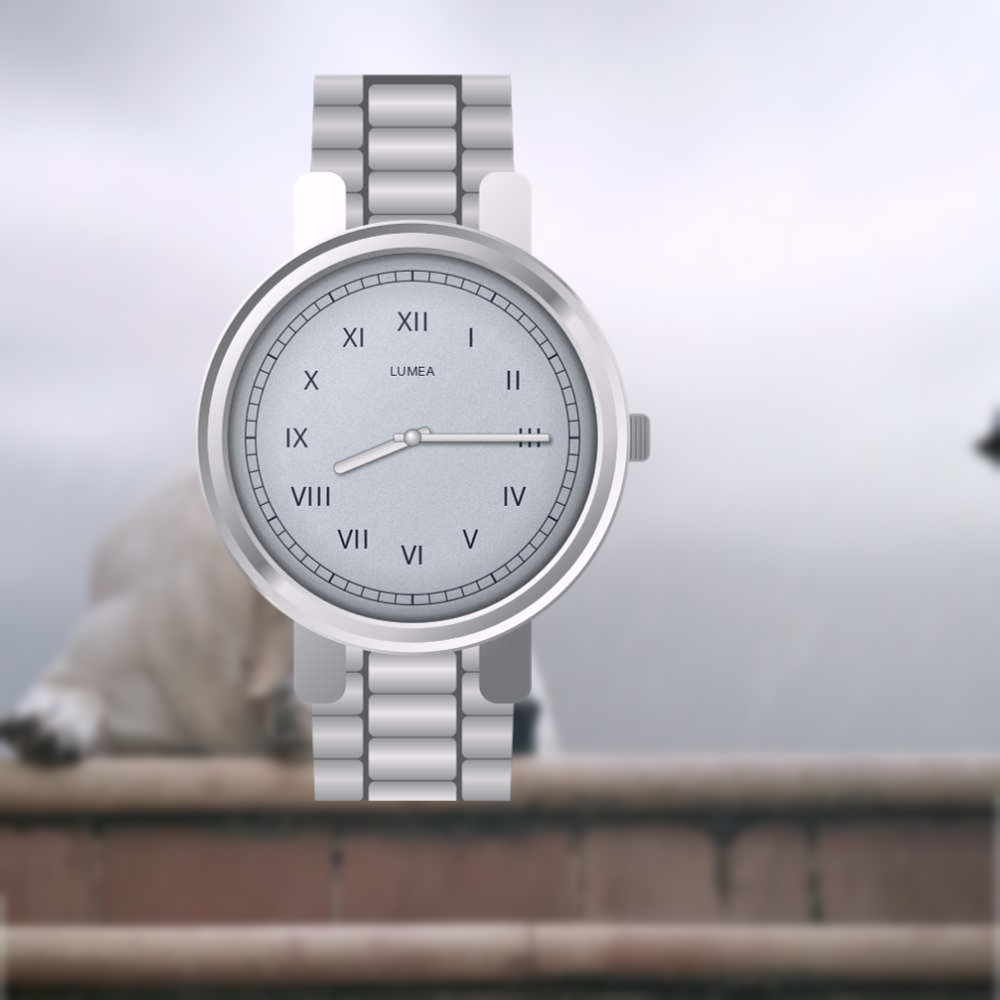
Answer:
8.15
